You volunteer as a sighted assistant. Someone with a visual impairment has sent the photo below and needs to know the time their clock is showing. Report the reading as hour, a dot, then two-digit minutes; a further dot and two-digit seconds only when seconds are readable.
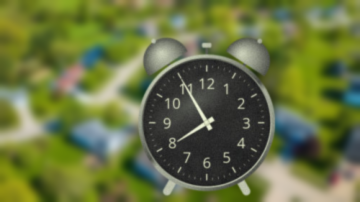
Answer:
7.55
